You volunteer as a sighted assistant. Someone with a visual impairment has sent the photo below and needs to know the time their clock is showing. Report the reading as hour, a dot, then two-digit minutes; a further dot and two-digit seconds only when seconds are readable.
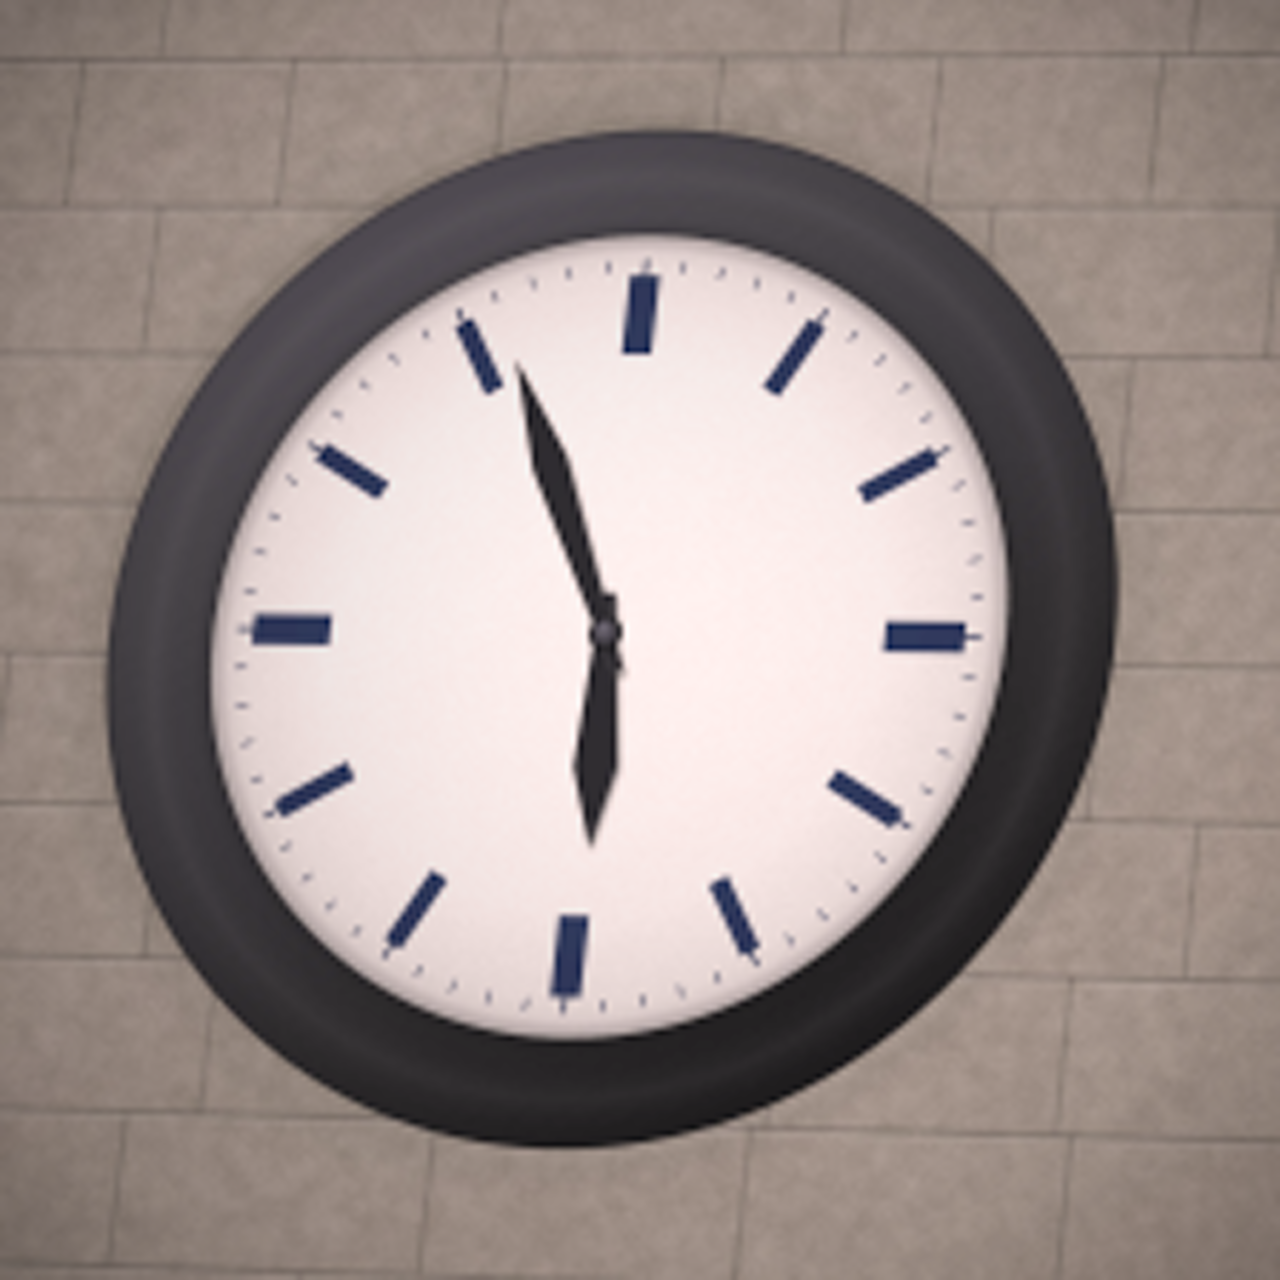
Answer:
5.56
